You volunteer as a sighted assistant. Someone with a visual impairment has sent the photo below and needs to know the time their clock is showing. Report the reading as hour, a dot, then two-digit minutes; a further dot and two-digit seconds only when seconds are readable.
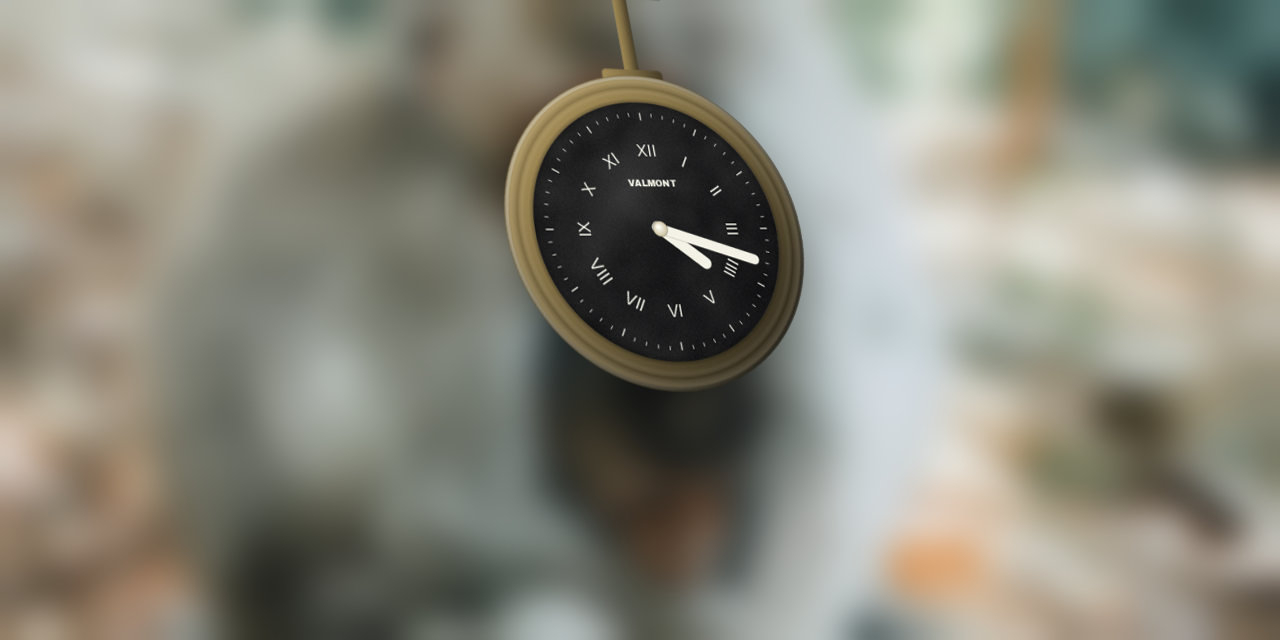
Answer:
4.18
